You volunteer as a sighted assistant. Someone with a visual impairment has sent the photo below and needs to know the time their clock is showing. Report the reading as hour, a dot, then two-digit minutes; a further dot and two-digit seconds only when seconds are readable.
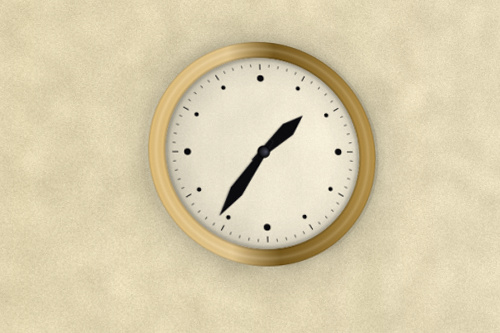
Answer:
1.36
